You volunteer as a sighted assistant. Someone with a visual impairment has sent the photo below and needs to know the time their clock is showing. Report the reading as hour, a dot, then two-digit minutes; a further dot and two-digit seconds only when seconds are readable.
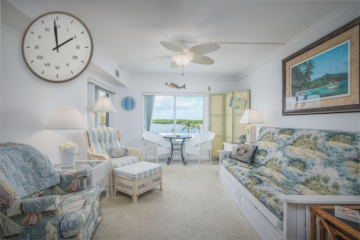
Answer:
1.59
